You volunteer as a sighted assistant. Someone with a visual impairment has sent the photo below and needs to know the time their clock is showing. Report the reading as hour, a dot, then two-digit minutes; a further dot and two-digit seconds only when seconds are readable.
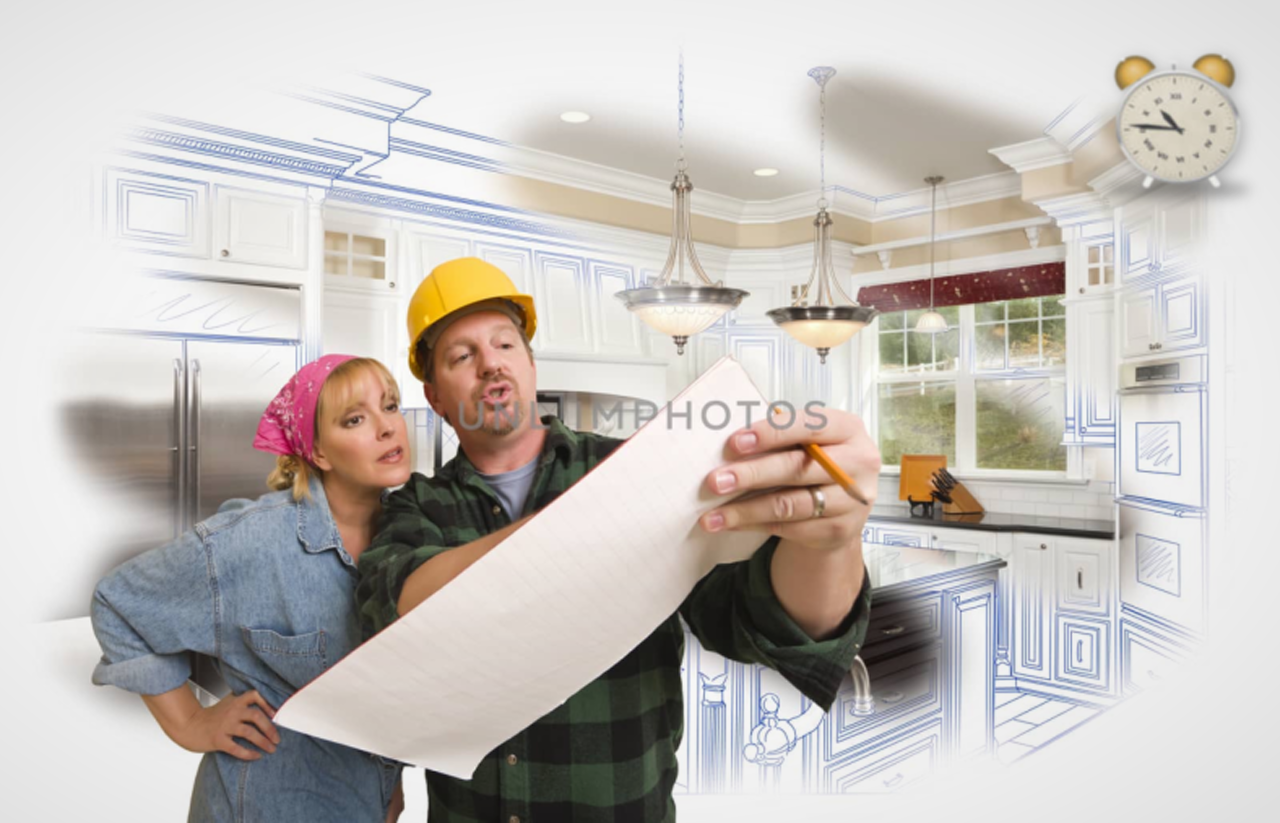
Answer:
10.46
